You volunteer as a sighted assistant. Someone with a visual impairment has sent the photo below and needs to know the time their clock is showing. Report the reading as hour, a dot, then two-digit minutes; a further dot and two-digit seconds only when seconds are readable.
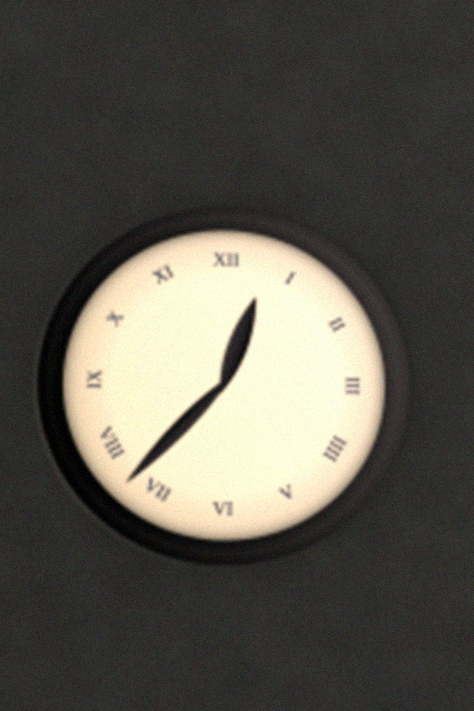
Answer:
12.37
